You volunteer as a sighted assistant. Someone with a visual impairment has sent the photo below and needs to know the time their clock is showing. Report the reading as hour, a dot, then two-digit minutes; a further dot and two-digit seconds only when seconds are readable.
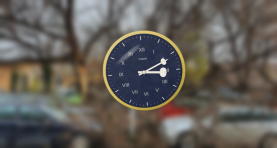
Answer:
3.11
